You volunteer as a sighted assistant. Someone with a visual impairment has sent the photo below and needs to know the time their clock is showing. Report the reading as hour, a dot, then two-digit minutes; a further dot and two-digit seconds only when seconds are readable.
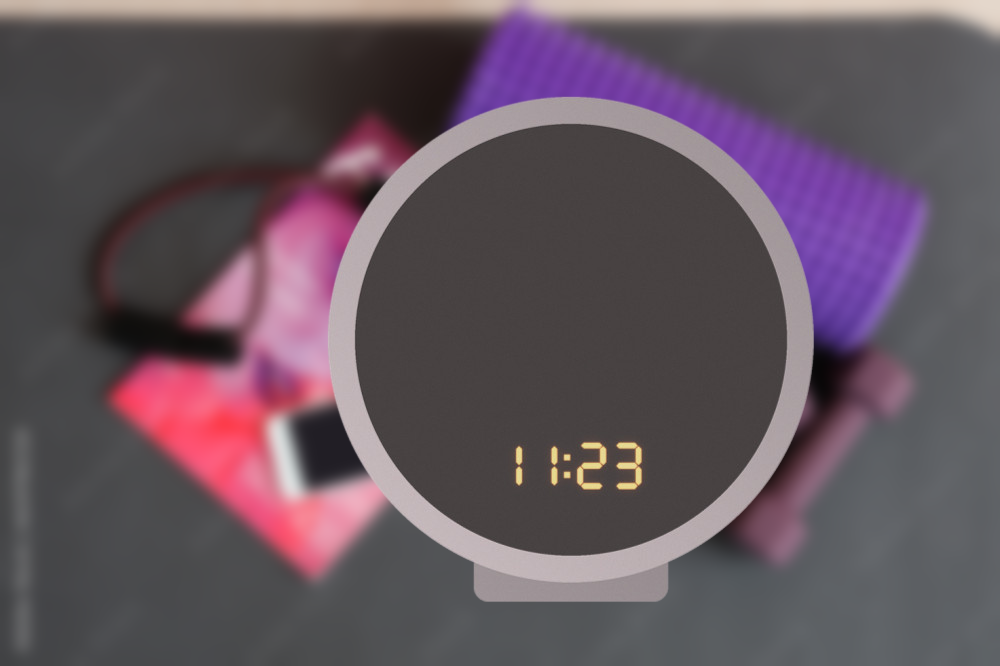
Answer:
11.23
